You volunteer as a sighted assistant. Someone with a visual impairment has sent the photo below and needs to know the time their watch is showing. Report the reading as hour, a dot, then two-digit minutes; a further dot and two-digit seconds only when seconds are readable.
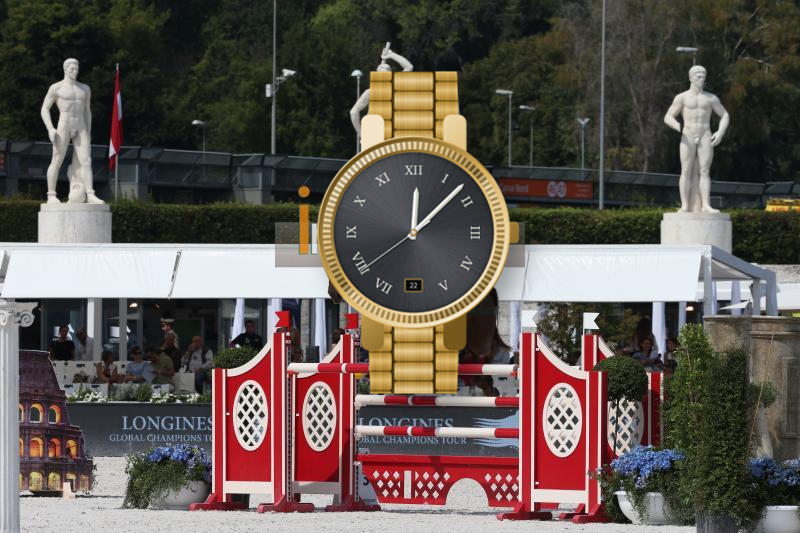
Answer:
12.07.39
